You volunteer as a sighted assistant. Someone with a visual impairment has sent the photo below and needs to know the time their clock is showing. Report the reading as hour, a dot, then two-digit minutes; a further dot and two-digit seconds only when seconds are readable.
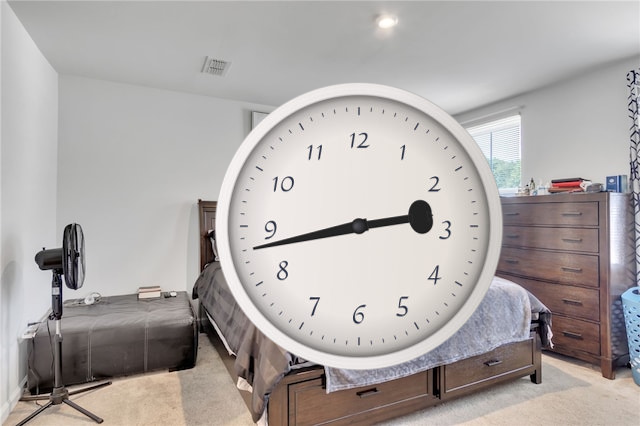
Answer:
2.43
